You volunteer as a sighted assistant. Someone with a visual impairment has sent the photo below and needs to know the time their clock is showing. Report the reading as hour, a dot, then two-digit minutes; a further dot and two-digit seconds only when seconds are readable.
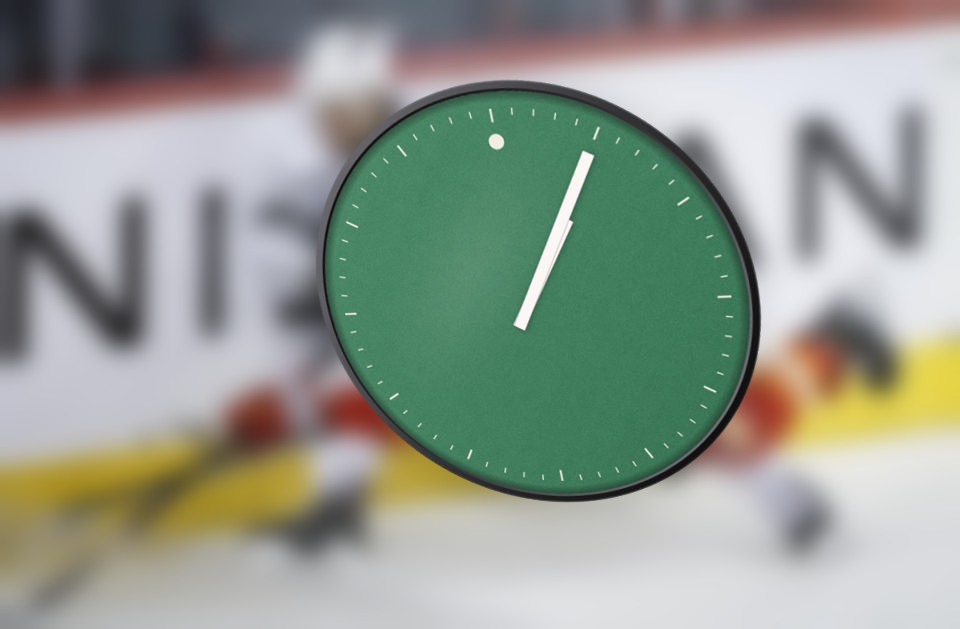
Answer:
1.05
